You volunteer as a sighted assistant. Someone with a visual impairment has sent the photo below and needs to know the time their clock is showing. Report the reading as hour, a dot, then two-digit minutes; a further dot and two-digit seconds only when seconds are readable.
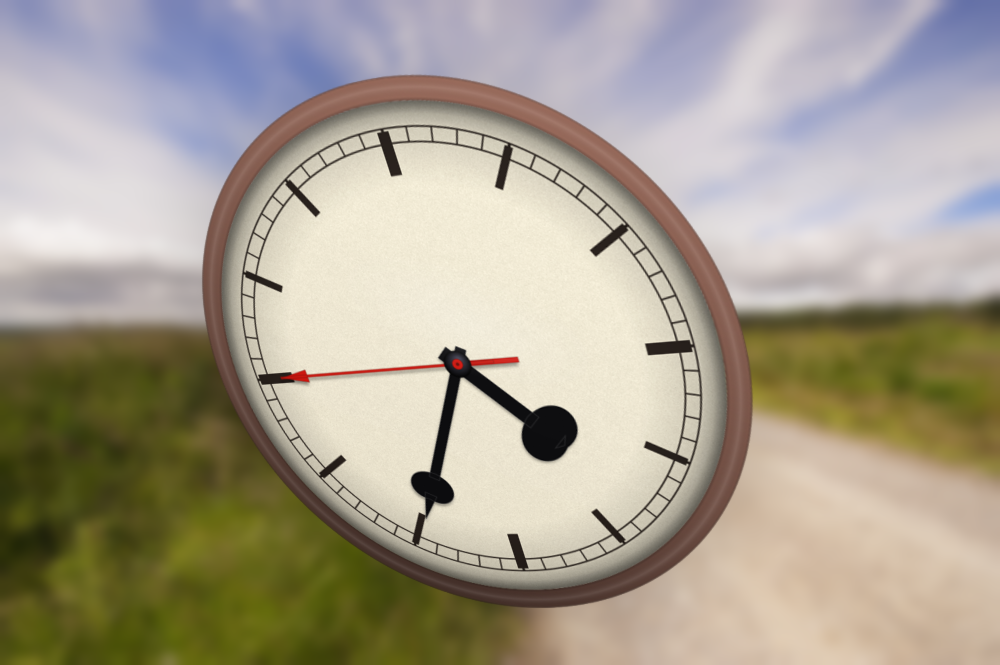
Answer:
4.34.45
